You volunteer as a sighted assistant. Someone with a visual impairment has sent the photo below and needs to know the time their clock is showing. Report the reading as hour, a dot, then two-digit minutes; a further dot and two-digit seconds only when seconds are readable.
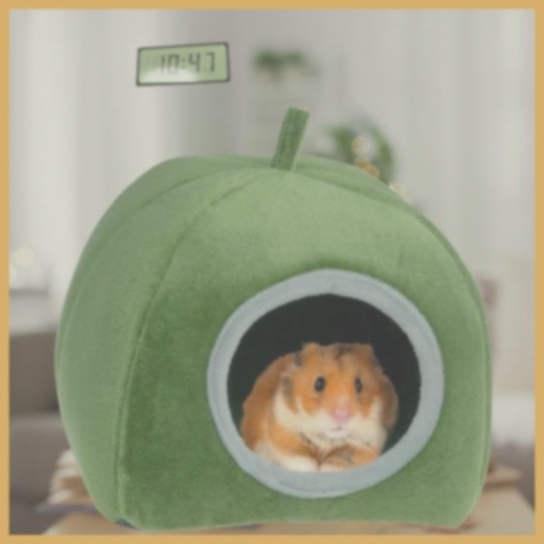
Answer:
10.47
